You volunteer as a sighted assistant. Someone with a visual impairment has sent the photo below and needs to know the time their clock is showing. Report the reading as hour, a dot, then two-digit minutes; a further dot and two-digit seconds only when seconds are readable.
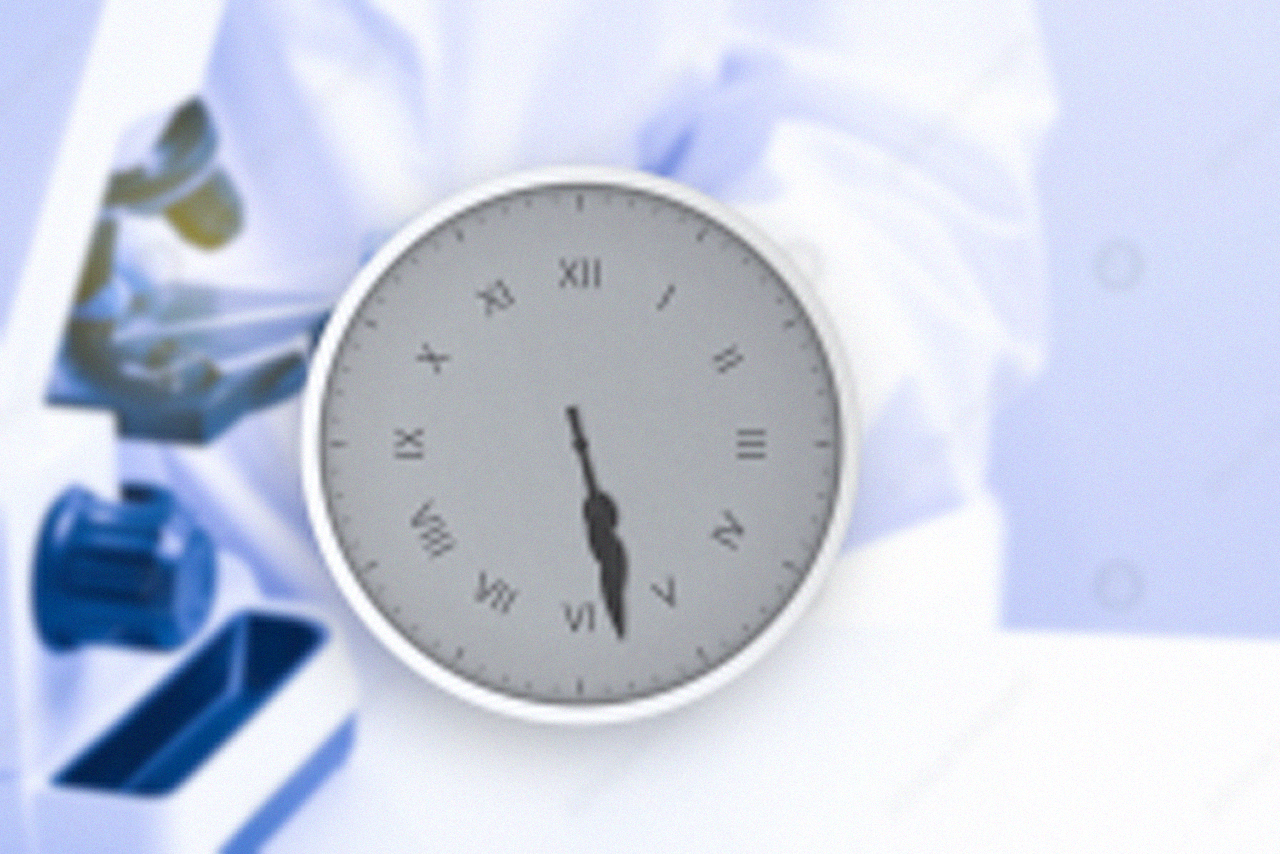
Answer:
5.28
